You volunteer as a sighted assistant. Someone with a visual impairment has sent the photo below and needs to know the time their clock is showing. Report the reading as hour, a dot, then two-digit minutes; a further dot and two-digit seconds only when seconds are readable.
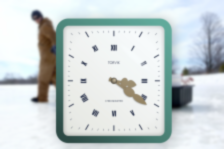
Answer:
3.21
